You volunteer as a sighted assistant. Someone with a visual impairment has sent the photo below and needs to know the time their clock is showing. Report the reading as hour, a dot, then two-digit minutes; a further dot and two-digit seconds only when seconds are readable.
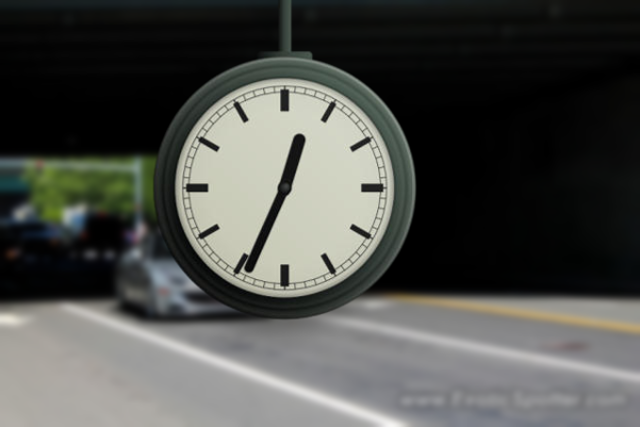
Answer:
12.34
